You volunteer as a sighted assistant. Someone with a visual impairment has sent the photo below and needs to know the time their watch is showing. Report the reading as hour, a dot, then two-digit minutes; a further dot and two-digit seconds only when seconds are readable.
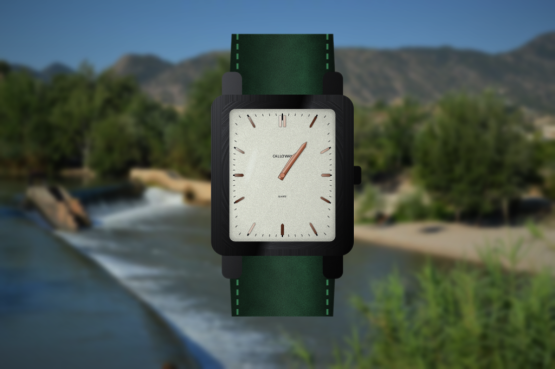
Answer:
1.06
